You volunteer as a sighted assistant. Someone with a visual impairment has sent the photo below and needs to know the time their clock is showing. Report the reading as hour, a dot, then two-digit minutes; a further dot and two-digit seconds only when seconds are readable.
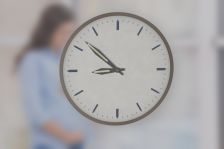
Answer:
8.52
